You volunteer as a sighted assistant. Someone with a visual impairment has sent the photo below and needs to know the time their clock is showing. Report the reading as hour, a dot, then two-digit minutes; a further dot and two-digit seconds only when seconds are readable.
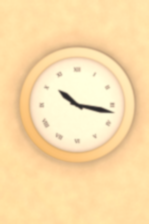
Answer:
10.17
